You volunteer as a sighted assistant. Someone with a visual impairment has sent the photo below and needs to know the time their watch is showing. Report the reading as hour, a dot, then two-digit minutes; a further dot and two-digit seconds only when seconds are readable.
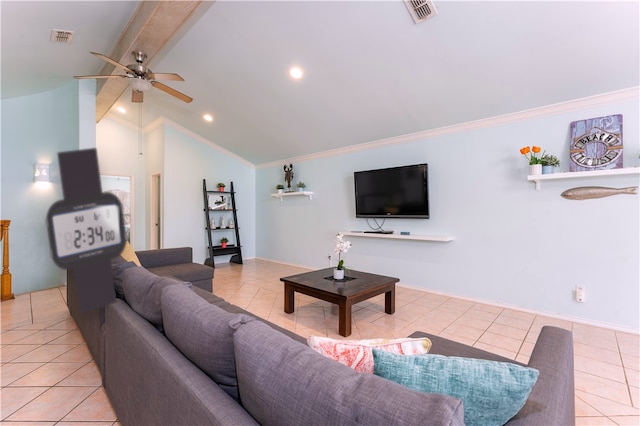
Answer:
2.34
